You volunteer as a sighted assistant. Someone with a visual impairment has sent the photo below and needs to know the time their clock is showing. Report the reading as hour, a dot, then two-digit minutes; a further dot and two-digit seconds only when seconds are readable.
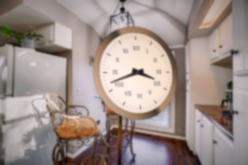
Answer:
3.42
